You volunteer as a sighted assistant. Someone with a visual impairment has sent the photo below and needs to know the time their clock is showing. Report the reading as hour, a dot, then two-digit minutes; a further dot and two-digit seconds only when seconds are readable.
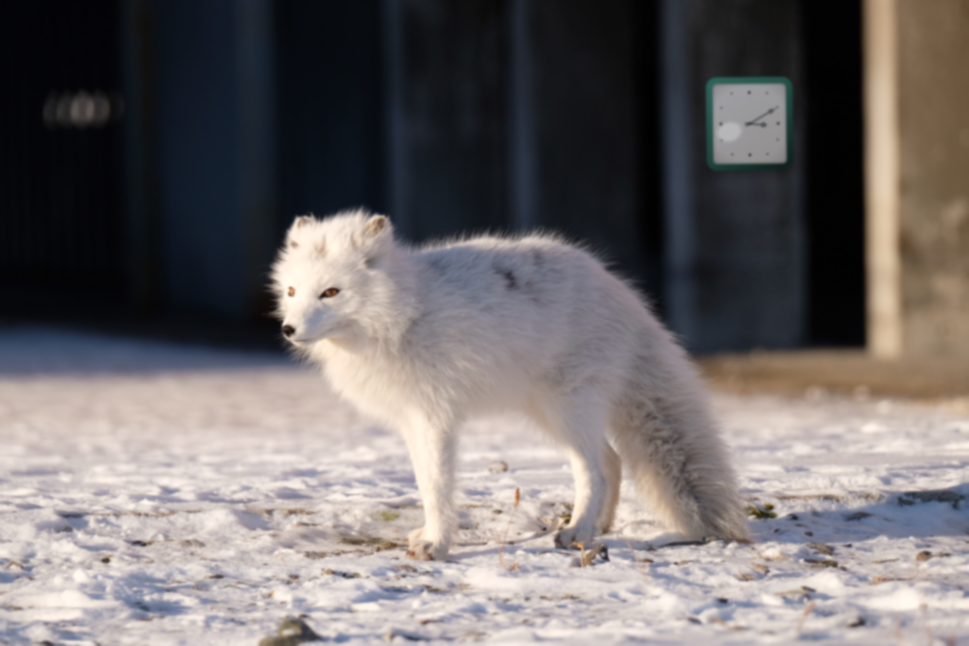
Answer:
3.10
